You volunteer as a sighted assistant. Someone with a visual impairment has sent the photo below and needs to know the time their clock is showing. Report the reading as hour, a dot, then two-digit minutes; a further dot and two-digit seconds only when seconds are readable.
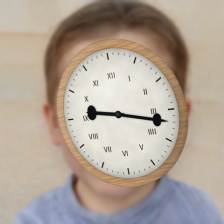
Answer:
9.17
